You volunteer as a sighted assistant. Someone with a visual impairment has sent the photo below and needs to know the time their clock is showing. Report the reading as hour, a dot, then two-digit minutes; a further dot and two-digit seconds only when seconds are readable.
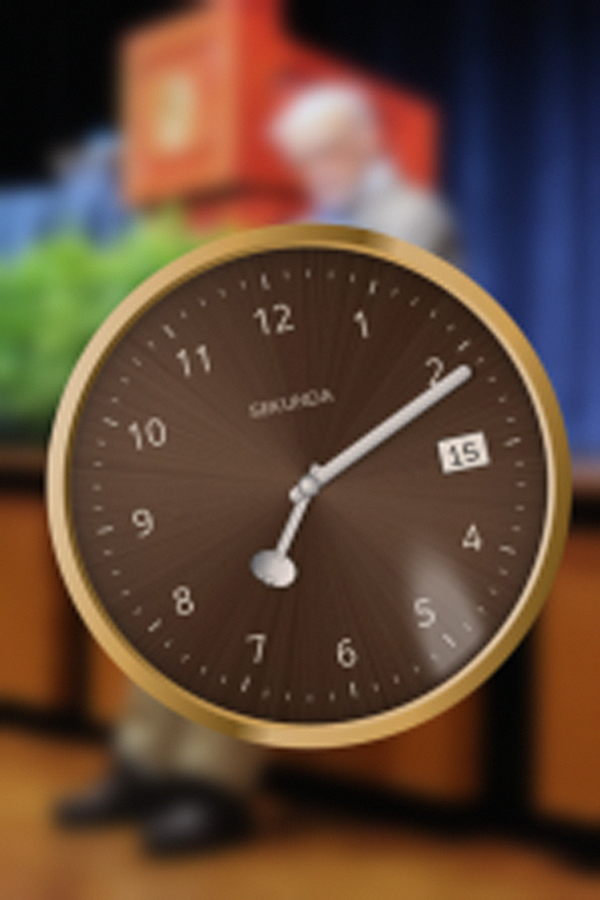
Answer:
7.11
